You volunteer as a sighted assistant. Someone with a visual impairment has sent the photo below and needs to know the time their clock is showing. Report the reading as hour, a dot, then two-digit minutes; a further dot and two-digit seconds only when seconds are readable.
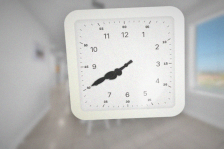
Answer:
7.40
